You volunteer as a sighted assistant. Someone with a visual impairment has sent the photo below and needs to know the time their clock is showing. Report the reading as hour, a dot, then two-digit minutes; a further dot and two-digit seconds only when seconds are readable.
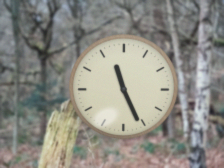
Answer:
11.26
